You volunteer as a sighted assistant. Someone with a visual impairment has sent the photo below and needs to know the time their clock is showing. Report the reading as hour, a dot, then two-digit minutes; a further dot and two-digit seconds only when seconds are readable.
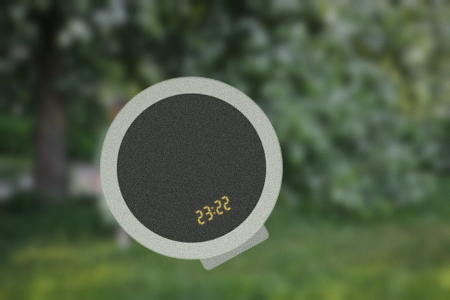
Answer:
23.22
